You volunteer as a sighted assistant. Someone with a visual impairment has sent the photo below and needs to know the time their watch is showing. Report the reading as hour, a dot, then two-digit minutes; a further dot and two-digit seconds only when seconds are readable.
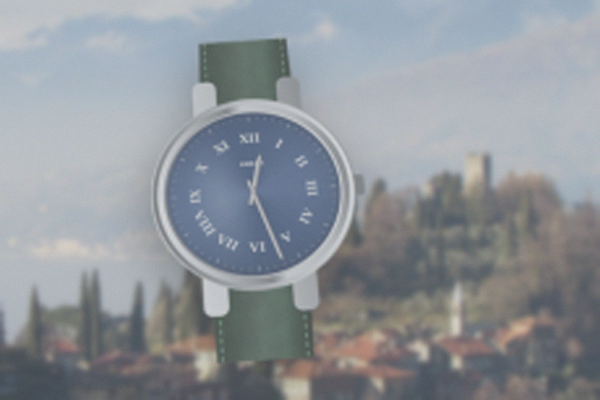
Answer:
12.27
